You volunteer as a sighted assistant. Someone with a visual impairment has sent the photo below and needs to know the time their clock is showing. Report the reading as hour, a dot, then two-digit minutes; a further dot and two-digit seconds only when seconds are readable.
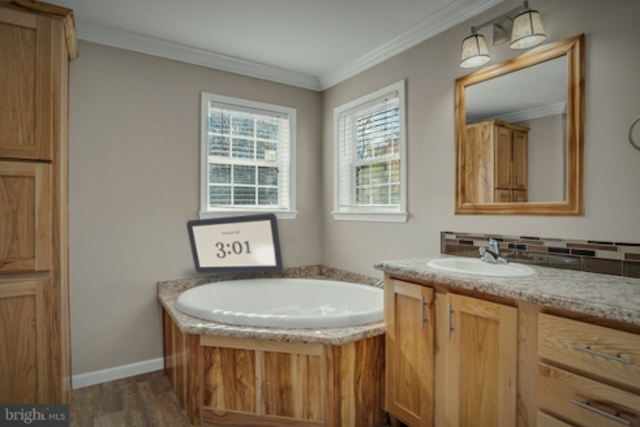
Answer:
3.01
